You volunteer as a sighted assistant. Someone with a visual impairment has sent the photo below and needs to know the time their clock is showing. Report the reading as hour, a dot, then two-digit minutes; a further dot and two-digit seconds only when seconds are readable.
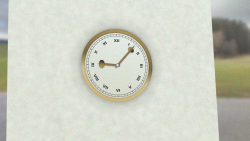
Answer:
9.07
